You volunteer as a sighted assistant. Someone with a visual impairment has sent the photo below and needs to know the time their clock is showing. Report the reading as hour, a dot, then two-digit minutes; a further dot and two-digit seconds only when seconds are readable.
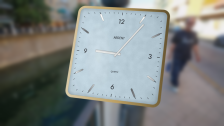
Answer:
9.06
